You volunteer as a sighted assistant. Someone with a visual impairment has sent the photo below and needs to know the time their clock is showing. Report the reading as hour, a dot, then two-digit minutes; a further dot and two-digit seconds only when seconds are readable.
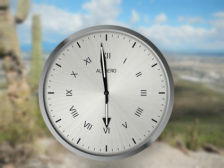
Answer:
5.59
